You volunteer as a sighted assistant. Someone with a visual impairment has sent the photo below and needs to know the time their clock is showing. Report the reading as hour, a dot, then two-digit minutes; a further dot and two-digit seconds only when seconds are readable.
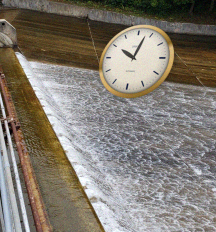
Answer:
10.03
